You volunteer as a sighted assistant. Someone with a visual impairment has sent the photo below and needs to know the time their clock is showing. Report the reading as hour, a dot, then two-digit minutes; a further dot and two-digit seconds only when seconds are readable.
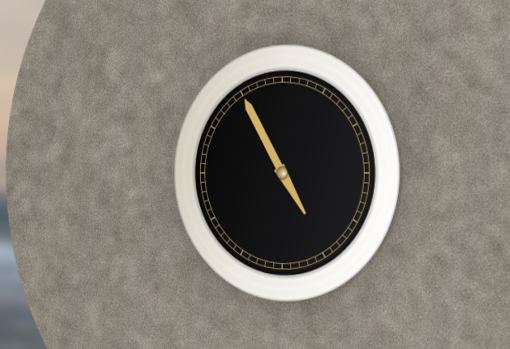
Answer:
4.55
